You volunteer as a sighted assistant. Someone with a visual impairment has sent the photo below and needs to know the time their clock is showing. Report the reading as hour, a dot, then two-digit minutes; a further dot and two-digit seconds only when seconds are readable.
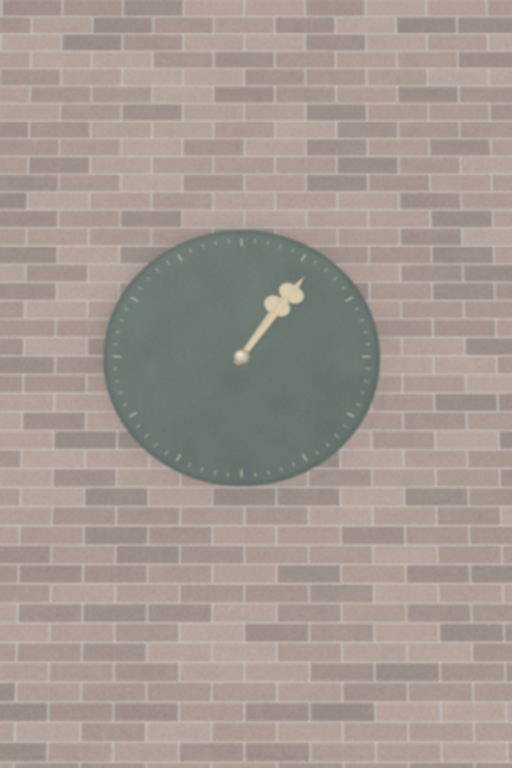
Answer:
1.06
